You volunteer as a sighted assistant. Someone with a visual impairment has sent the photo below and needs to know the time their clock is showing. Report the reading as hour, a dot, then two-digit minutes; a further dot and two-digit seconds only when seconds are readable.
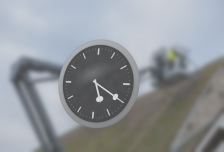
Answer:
5.20
